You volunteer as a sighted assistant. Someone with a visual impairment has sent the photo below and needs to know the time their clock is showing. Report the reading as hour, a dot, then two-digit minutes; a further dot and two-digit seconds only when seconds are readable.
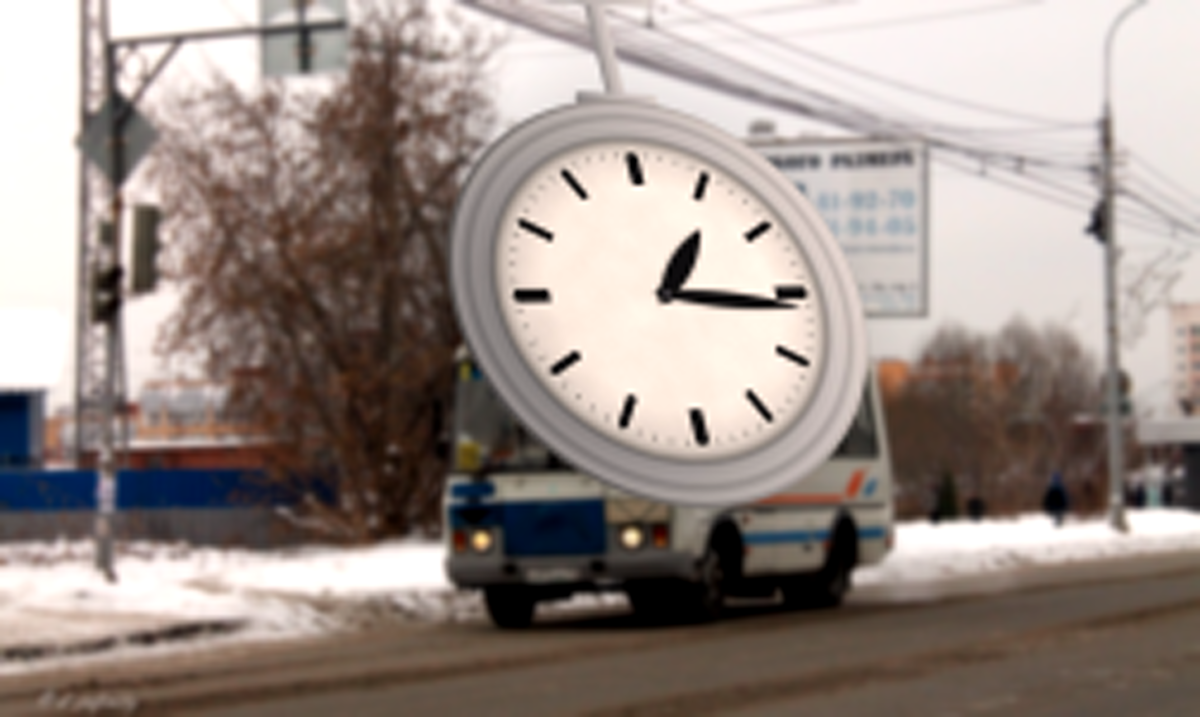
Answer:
1.16
